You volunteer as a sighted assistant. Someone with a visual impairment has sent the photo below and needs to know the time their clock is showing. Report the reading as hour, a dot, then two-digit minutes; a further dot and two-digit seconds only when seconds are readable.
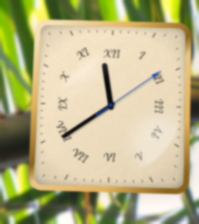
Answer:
11.39.09
